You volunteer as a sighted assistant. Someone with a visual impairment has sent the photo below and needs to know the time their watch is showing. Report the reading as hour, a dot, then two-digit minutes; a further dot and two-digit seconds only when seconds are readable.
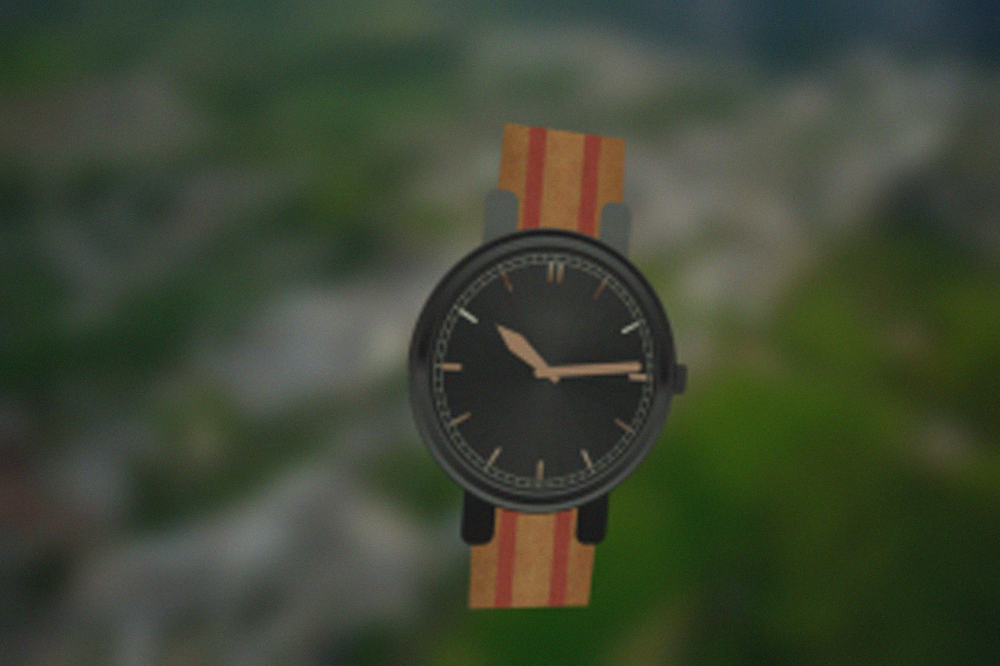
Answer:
10.14
